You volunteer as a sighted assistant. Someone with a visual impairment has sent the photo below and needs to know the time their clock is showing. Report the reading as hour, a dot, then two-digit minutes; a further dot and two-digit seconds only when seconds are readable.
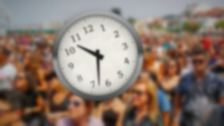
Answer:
10.33
